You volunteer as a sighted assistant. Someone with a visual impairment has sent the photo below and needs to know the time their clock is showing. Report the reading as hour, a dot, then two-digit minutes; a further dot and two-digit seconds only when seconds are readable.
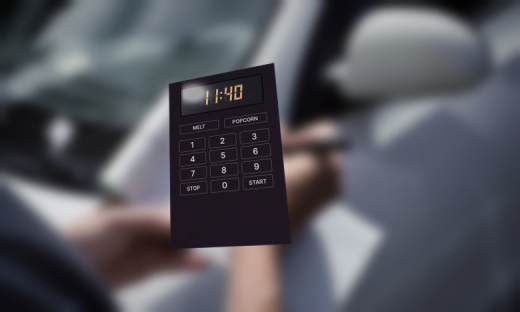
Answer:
11.40
